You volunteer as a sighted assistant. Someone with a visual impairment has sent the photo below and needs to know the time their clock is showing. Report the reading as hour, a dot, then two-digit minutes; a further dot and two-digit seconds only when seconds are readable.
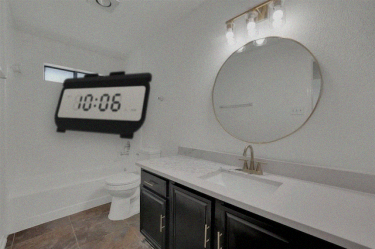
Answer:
10.06
